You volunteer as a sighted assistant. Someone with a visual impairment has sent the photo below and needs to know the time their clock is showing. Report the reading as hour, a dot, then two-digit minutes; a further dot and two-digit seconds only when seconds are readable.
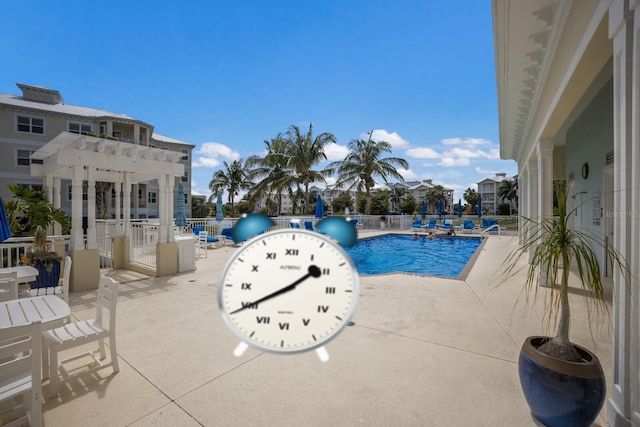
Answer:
1.40
